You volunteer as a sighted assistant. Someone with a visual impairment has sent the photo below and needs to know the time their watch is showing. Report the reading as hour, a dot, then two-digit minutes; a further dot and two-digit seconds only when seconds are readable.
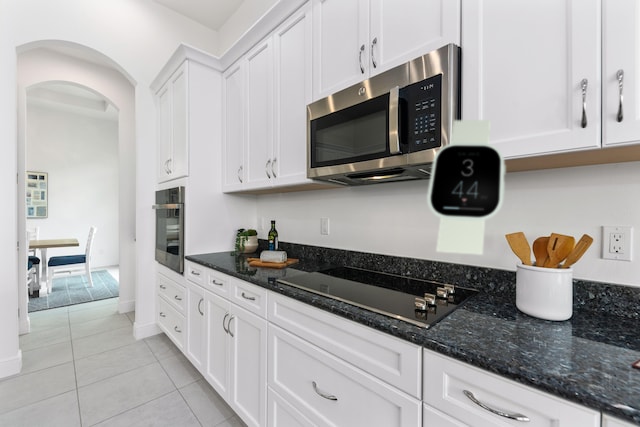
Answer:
3.44
